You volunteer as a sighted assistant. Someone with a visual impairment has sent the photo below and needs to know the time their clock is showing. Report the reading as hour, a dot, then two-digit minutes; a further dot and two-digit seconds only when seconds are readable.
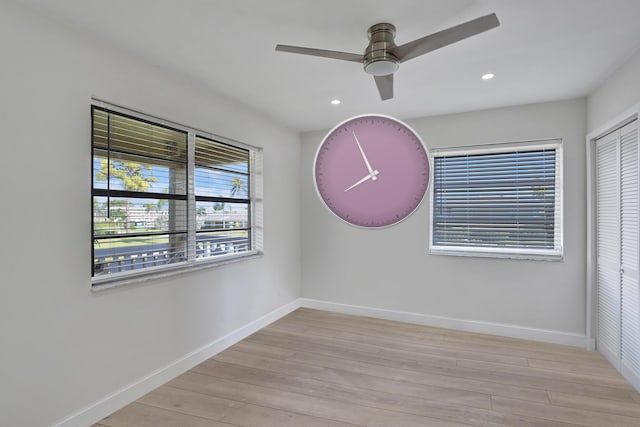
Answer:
7.56
